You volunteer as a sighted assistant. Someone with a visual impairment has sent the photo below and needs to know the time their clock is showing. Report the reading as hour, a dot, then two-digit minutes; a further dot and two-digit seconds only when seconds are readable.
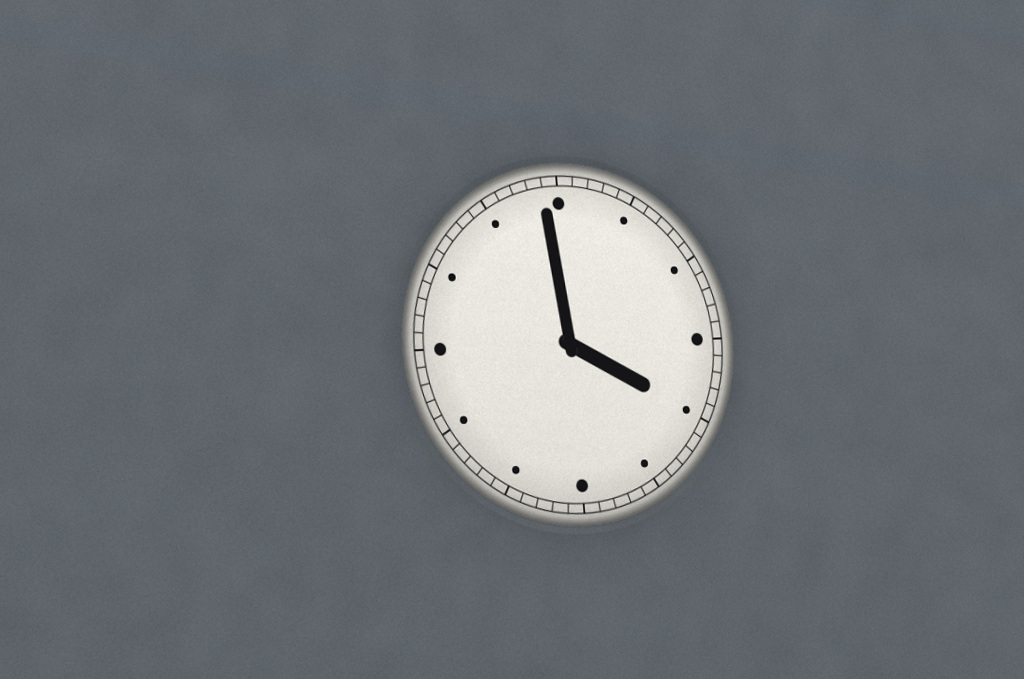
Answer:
3.59
